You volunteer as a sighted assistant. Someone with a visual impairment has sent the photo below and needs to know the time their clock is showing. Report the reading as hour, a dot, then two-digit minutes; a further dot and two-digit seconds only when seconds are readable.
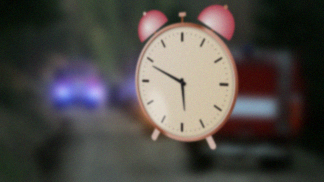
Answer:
5.49
